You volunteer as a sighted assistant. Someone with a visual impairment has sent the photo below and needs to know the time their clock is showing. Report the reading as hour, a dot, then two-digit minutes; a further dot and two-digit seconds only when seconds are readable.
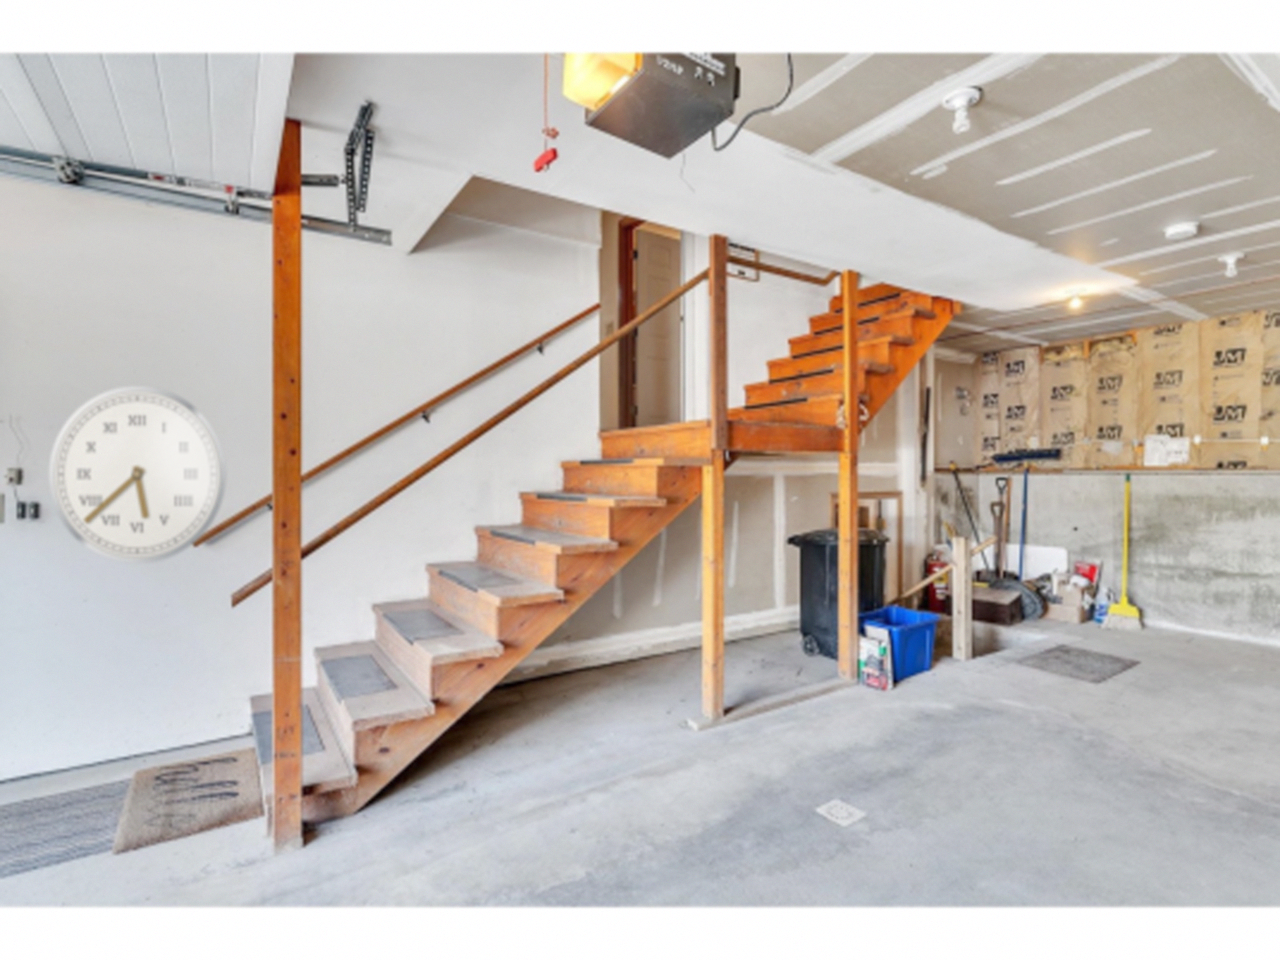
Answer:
5.38
